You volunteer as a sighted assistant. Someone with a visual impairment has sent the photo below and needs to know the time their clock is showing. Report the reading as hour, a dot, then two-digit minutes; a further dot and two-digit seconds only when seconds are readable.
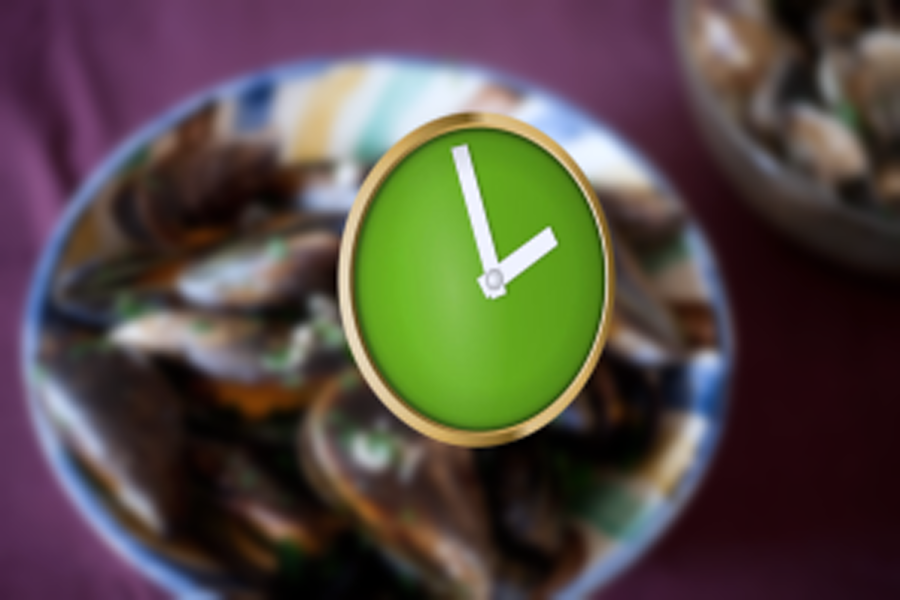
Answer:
1.57
